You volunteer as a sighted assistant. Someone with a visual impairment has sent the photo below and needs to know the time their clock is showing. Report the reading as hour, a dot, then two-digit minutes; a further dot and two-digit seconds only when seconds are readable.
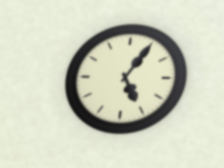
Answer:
5.05
